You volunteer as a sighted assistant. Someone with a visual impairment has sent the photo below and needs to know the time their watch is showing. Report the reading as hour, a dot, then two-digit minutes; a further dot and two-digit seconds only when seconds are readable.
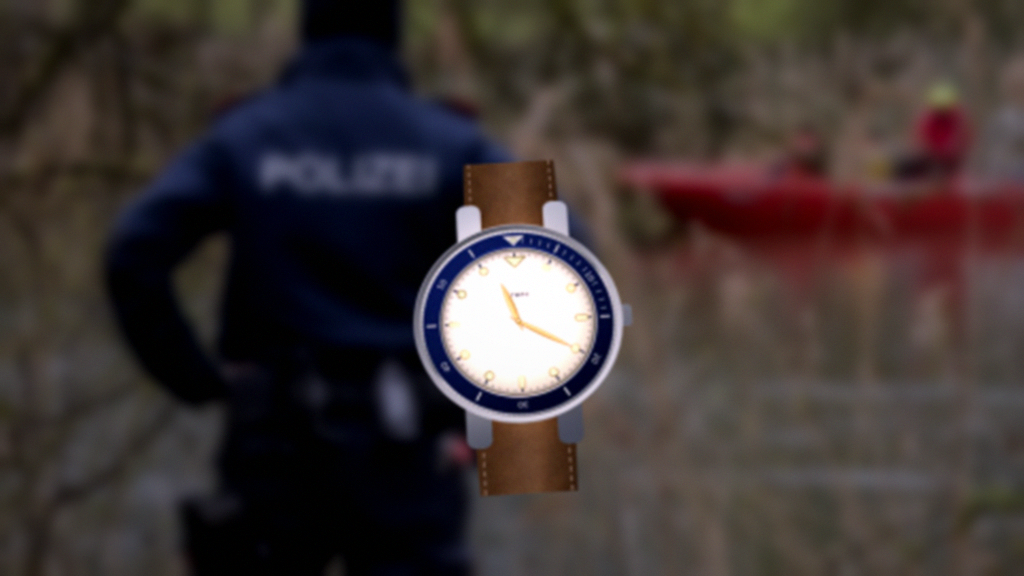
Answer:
11.20
